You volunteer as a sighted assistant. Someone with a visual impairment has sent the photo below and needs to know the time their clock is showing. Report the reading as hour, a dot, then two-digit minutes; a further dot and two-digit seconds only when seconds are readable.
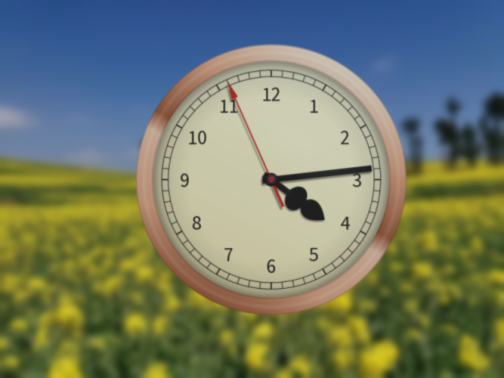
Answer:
4.13.56
